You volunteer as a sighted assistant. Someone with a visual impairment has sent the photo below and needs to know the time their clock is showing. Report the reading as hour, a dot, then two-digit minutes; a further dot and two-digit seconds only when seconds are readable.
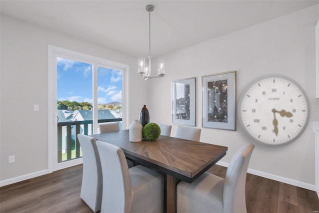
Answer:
3.29
